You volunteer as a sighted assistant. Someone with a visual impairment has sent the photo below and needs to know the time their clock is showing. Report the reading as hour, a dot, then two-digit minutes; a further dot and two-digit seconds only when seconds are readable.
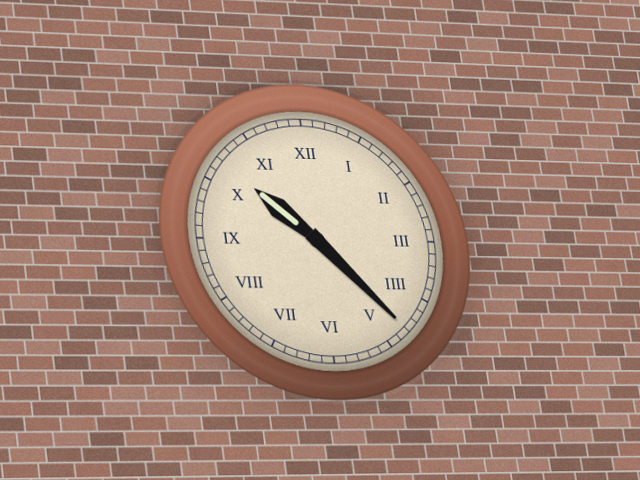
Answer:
10.23
